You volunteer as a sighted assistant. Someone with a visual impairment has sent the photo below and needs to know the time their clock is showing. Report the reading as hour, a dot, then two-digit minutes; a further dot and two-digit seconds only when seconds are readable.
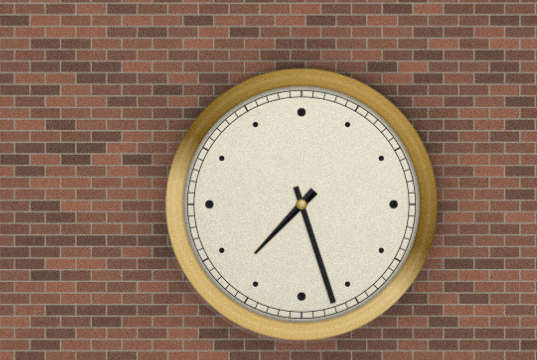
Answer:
7.27
